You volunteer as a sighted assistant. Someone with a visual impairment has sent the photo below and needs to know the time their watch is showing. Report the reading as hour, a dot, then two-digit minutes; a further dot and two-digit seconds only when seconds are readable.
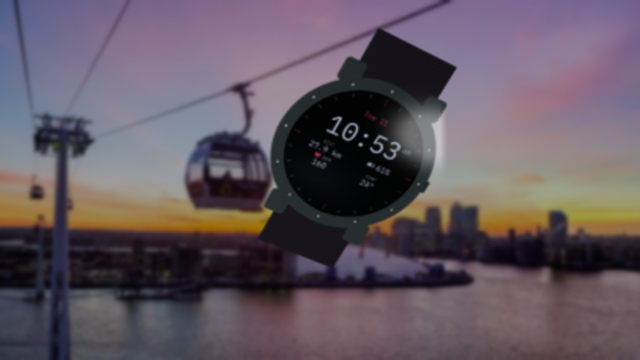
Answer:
10.53
